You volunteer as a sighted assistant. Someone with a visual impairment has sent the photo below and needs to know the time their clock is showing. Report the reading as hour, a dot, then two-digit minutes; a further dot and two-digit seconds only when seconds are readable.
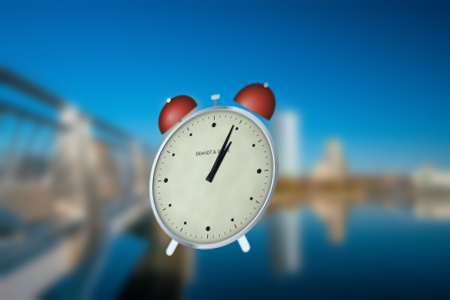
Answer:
1.04
